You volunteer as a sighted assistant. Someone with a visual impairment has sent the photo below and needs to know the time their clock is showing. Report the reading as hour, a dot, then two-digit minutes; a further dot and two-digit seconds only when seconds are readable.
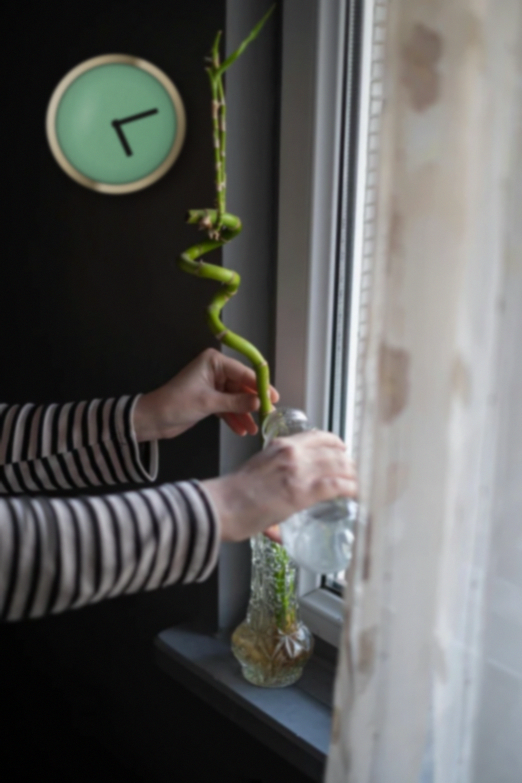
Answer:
5.12
